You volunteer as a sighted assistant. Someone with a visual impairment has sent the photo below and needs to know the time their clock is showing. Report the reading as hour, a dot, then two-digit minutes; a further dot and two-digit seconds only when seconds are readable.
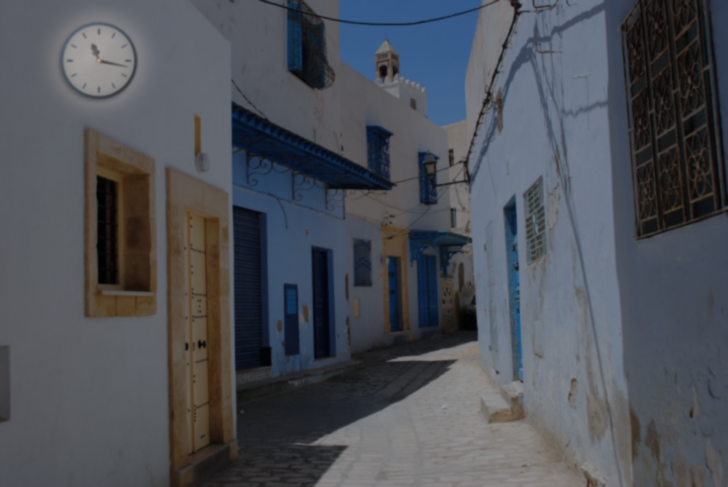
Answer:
11.17
